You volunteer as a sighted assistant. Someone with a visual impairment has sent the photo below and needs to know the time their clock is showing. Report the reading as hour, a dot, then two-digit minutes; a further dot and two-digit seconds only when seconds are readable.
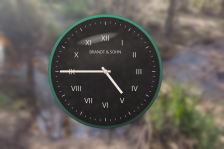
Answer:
4.45
